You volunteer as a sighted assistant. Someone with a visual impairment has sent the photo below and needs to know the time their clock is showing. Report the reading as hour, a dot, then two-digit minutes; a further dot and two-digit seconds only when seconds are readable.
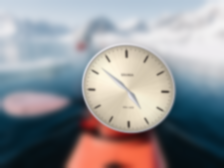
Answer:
4.52
